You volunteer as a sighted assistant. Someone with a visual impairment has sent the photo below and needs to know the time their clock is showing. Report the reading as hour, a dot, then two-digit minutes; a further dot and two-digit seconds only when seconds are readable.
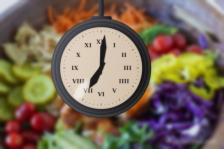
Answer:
7.01
